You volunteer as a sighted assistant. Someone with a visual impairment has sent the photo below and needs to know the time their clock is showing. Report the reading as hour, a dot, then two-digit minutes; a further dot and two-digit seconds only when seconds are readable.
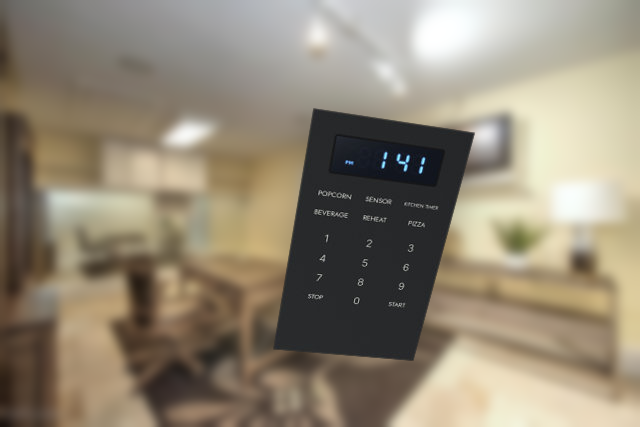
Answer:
1.41
